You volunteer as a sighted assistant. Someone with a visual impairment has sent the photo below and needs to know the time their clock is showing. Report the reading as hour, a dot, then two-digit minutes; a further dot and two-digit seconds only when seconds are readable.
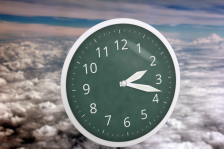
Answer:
2.18
